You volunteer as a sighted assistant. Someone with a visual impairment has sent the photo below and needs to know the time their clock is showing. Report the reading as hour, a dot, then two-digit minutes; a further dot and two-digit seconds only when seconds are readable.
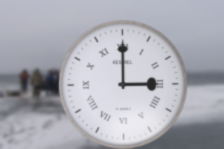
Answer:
3.00
